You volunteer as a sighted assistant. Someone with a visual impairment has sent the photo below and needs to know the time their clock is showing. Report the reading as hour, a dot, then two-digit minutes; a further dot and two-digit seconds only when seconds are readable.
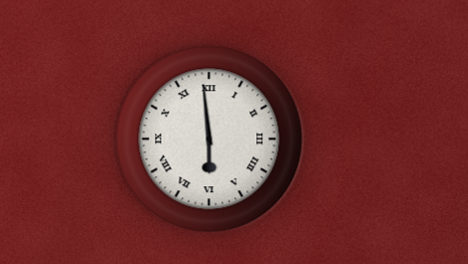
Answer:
5.59
